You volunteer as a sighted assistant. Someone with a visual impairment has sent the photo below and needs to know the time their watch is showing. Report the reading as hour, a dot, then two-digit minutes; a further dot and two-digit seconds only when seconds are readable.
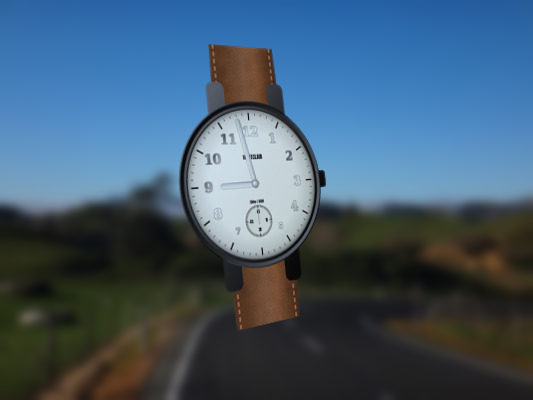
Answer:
8.58
